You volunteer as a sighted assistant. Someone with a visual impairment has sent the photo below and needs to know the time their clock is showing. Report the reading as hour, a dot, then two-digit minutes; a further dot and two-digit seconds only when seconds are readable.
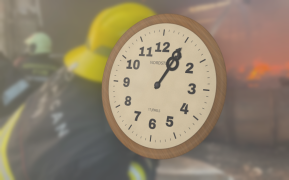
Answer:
1.05
